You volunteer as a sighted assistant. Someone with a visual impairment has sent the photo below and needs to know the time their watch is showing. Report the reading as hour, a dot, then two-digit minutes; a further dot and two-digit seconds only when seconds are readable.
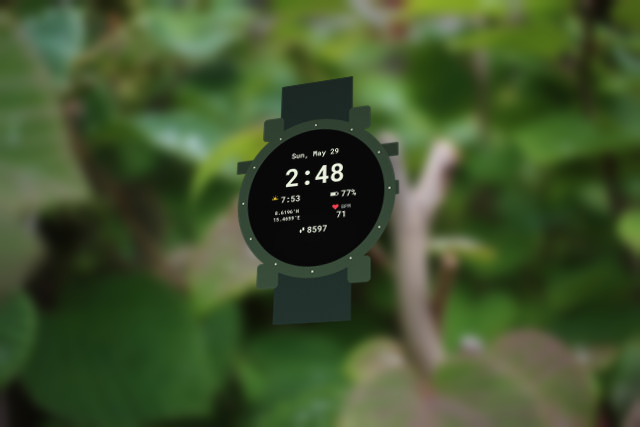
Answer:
2.48
